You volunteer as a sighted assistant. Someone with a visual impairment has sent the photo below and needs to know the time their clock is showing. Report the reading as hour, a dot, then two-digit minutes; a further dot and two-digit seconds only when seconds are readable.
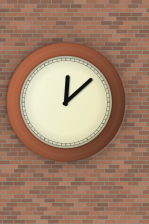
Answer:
12.08
